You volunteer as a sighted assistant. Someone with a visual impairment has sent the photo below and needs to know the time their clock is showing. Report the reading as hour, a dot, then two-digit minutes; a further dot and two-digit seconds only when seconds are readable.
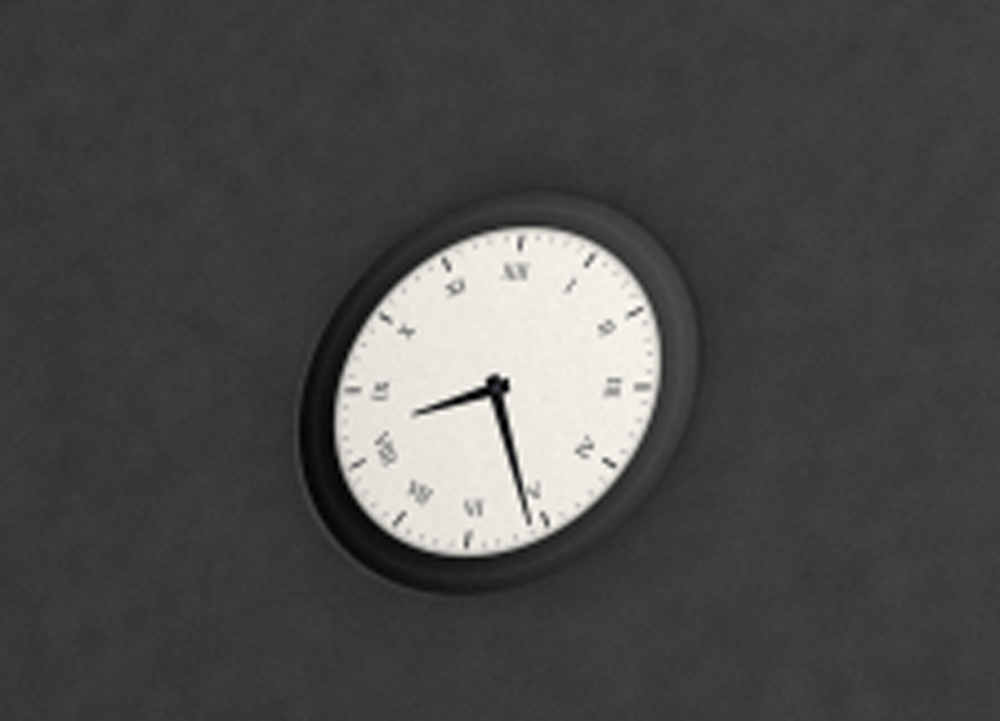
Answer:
8.26
